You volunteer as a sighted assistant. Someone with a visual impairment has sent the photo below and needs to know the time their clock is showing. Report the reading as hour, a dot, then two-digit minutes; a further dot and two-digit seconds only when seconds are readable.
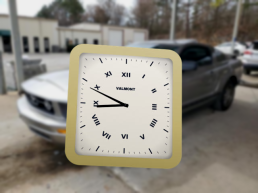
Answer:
8.49
